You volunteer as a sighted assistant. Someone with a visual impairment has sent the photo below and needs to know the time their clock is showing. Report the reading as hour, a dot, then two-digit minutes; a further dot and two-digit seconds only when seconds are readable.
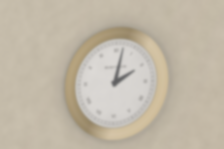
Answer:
2.02
